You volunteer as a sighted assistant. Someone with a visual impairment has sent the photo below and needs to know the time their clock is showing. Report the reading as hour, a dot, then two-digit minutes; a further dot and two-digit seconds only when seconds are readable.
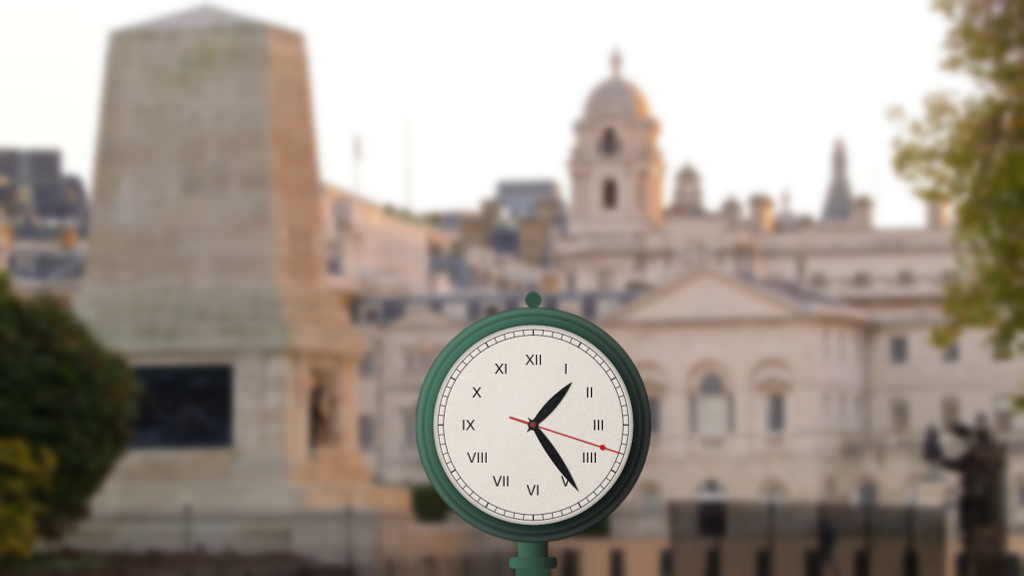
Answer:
1.24.18
